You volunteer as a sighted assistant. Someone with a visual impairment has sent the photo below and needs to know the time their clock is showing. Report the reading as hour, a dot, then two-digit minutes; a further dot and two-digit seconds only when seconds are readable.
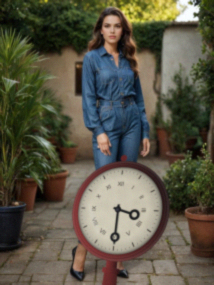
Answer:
3.30
